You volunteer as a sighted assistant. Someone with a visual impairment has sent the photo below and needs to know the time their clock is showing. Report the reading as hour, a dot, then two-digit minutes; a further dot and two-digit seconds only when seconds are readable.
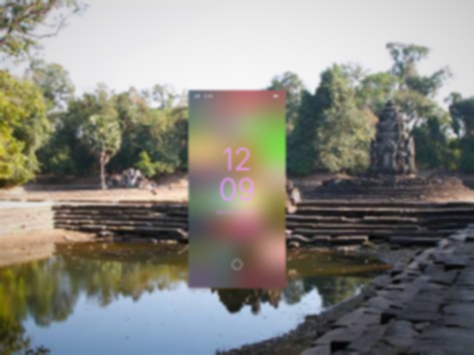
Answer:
12.09
